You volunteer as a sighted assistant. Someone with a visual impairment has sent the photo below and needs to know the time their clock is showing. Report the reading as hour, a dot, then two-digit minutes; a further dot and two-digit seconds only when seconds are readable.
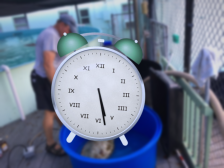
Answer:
5.28
